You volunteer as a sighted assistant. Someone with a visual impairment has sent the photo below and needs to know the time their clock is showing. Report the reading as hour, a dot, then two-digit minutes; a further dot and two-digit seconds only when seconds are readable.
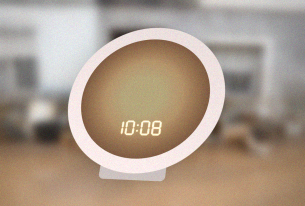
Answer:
10.08
